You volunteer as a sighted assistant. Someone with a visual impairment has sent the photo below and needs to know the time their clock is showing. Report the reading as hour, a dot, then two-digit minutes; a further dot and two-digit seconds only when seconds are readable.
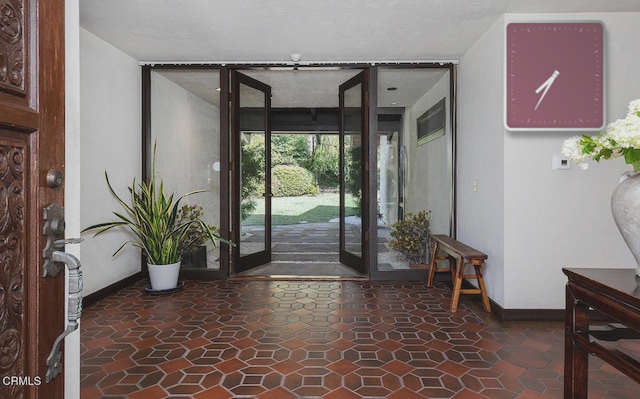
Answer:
7.35
